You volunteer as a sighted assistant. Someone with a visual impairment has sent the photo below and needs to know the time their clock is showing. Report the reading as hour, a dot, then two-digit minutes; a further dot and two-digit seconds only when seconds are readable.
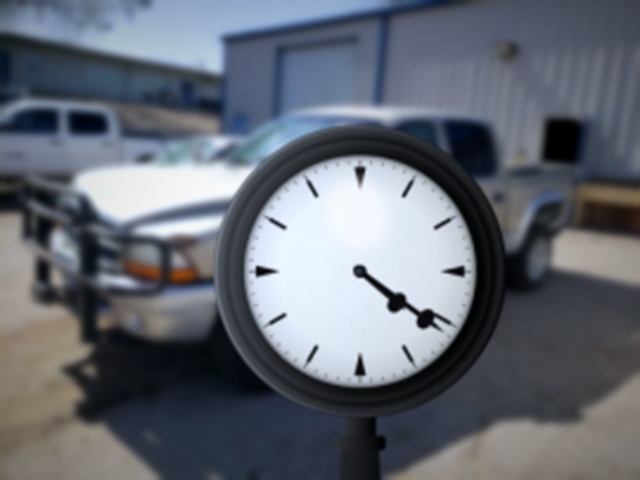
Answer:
4.21
